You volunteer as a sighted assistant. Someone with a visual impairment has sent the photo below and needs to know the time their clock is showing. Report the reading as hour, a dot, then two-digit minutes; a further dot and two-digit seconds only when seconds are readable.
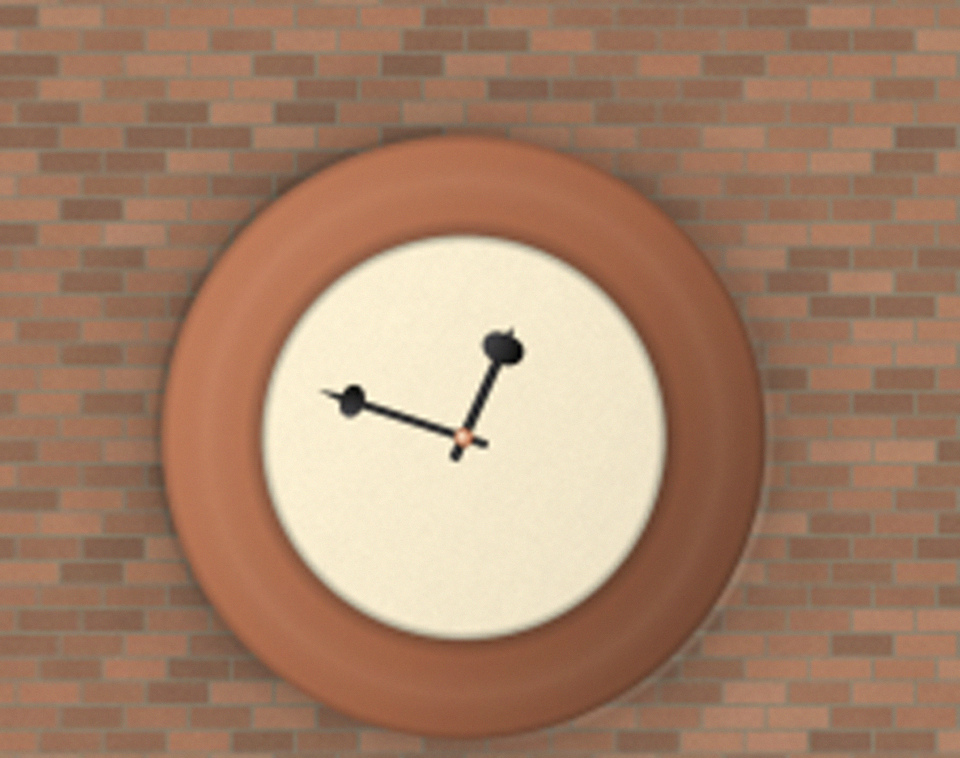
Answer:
12.48
